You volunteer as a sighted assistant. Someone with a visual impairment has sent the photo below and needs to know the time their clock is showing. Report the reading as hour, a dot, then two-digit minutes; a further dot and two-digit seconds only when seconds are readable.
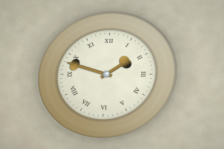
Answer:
1.48
